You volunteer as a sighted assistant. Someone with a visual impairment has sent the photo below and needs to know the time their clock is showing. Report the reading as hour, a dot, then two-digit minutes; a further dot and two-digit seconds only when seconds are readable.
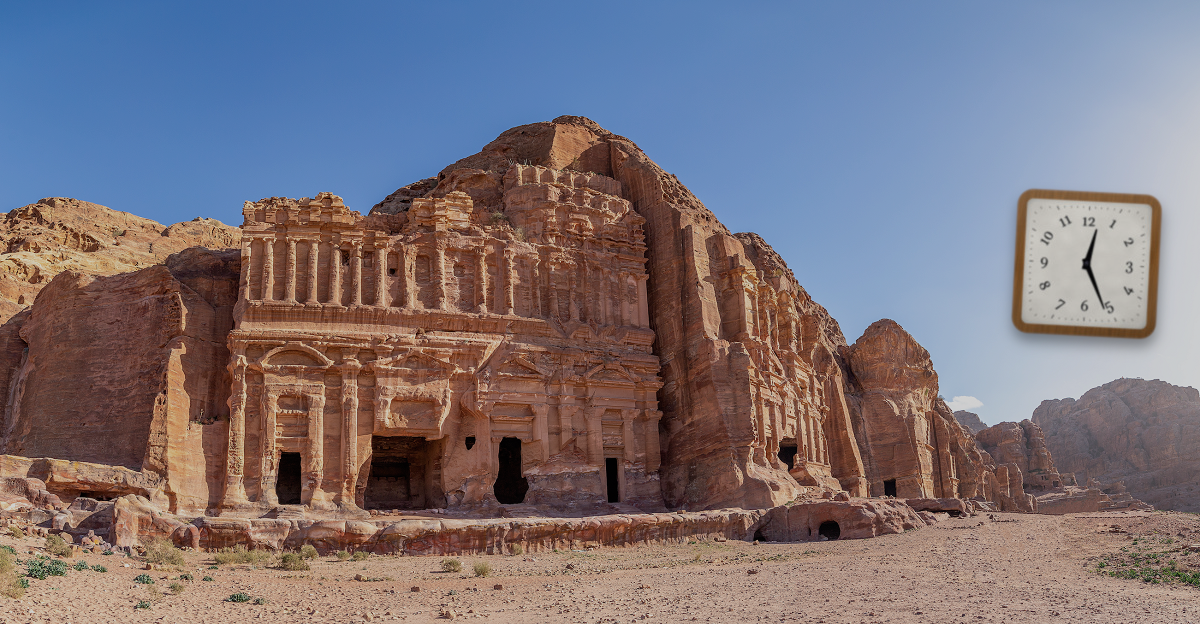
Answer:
12.26
